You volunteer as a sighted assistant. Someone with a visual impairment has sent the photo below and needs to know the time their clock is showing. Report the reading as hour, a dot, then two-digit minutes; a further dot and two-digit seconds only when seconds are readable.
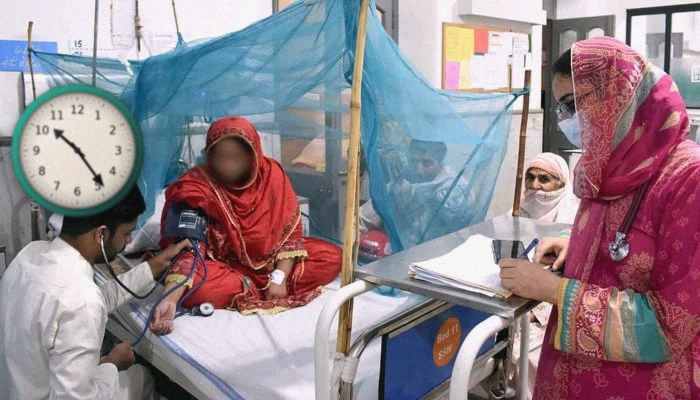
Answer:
10.24
